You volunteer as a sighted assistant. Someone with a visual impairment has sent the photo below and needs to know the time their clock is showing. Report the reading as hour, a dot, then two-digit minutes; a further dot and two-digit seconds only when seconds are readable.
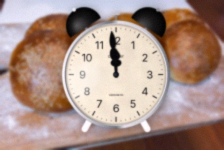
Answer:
11.59
